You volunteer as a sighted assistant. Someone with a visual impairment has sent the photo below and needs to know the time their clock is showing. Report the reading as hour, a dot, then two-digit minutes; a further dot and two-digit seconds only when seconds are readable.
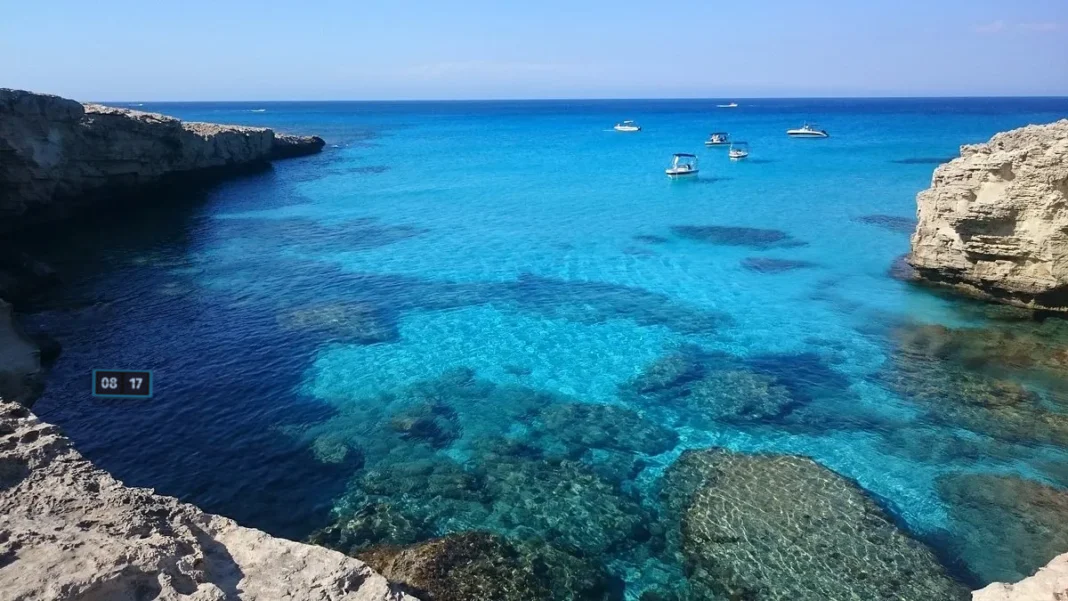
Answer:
8.17
